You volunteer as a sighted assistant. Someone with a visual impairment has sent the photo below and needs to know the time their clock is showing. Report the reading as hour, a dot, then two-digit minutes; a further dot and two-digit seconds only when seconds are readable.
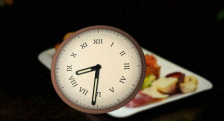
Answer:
8.31
